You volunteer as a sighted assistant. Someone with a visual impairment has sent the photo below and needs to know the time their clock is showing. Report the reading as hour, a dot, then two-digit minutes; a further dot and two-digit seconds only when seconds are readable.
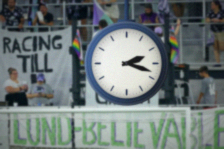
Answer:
2.18
